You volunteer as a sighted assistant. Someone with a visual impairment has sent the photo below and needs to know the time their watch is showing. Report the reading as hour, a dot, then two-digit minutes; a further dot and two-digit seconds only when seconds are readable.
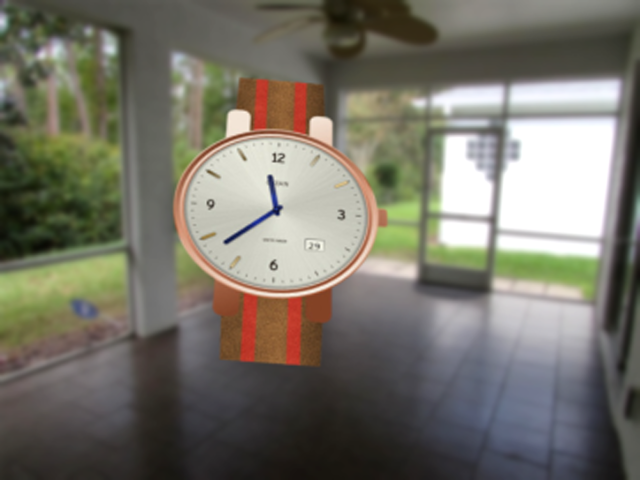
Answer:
11.38
